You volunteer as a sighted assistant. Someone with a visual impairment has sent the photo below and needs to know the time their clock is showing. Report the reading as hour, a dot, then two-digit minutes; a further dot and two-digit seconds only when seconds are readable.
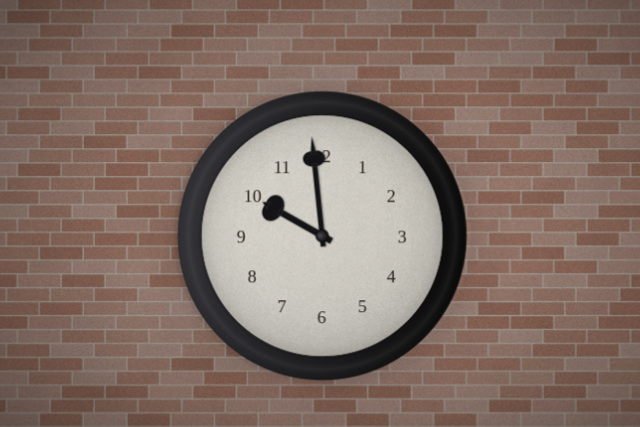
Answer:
9.59
